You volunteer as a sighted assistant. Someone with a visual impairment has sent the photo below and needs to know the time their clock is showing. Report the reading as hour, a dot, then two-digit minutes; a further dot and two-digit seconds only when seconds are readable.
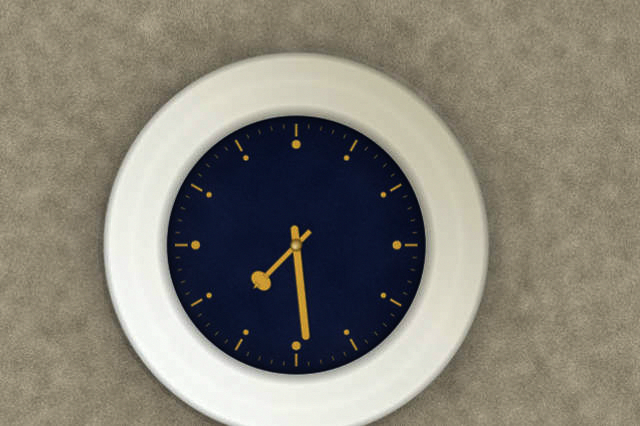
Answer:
7.29
